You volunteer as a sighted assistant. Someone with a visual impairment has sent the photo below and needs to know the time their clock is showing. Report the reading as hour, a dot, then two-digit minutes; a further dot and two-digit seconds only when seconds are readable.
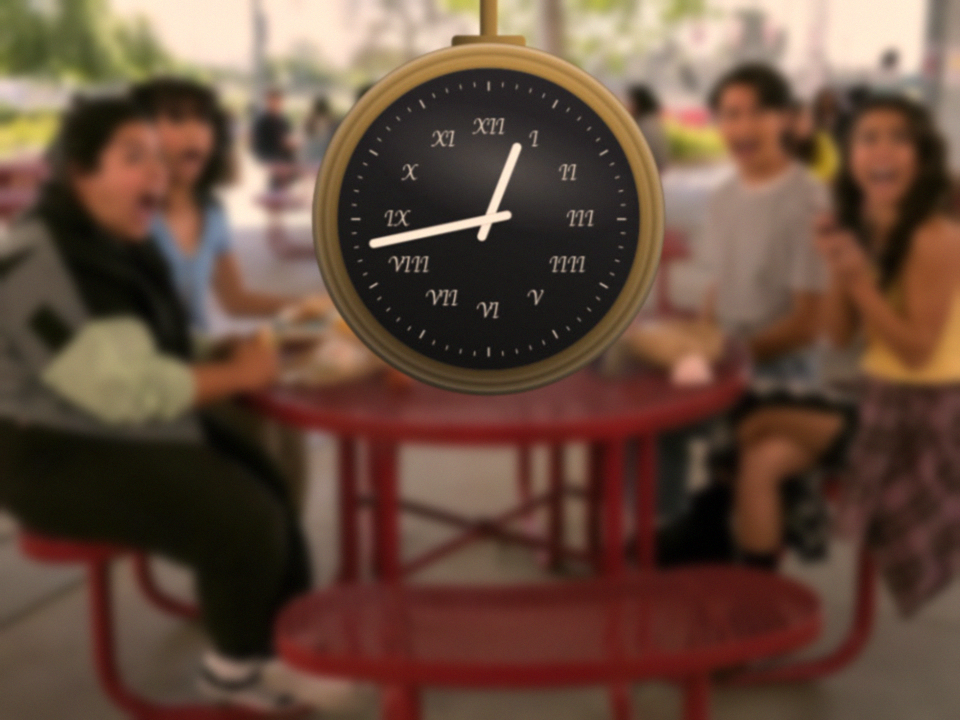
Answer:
12.43
